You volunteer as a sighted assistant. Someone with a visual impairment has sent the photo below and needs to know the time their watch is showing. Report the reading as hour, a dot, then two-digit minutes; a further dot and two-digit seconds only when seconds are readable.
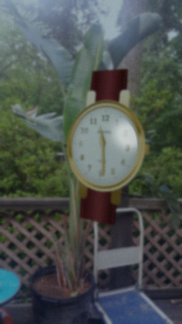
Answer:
11.29
